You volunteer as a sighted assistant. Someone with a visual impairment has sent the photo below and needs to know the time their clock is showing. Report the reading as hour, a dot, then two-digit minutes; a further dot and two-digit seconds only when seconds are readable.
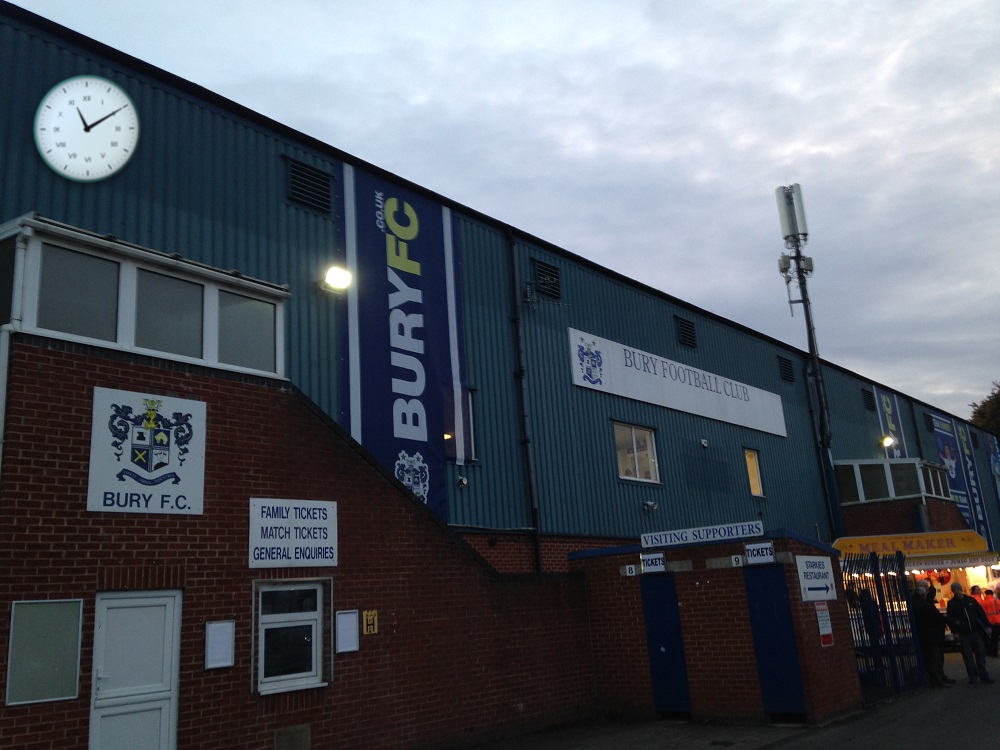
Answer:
11.10
